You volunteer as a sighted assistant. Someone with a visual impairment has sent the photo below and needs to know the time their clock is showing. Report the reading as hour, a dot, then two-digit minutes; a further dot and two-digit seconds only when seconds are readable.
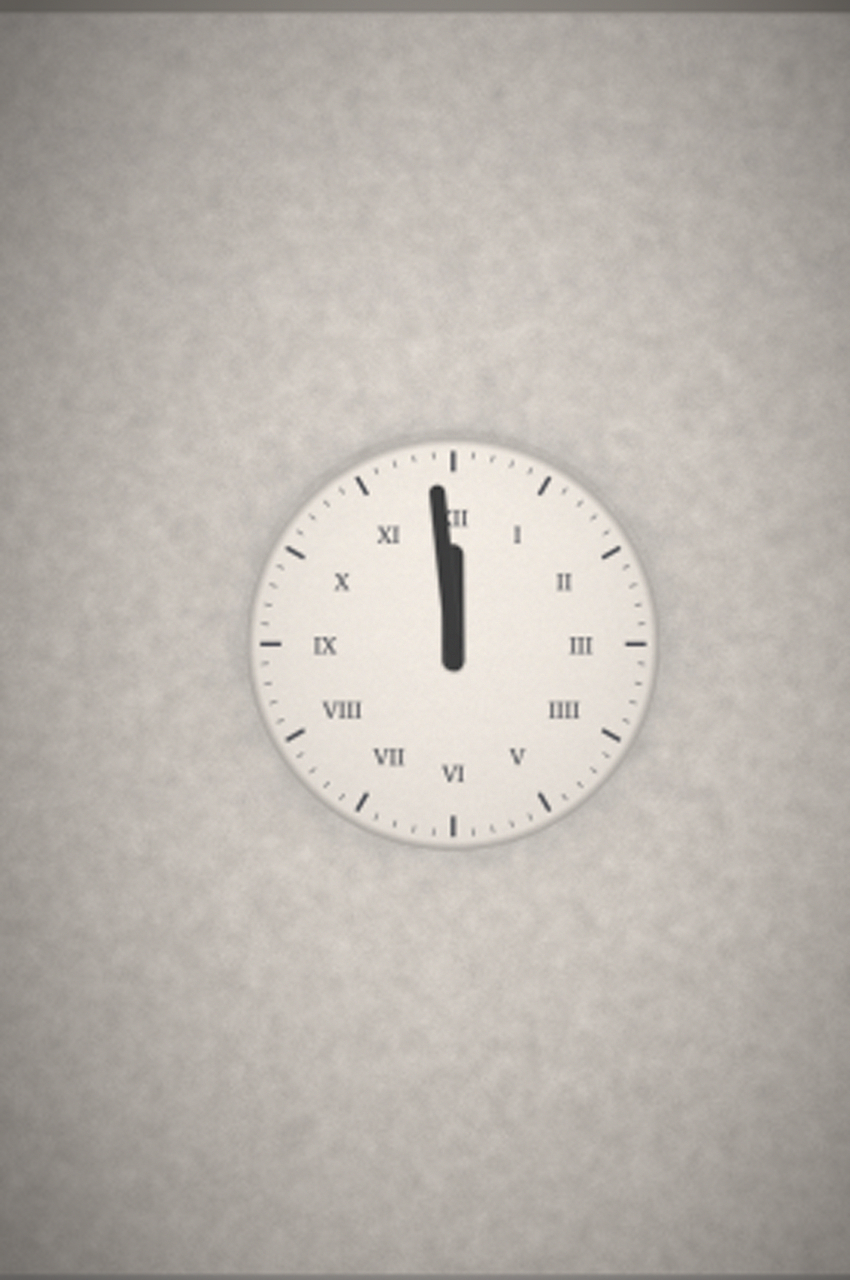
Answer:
11.59
